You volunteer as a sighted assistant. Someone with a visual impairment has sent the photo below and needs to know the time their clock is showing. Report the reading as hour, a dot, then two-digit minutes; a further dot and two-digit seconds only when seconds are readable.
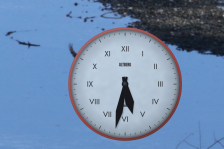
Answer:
5.32
